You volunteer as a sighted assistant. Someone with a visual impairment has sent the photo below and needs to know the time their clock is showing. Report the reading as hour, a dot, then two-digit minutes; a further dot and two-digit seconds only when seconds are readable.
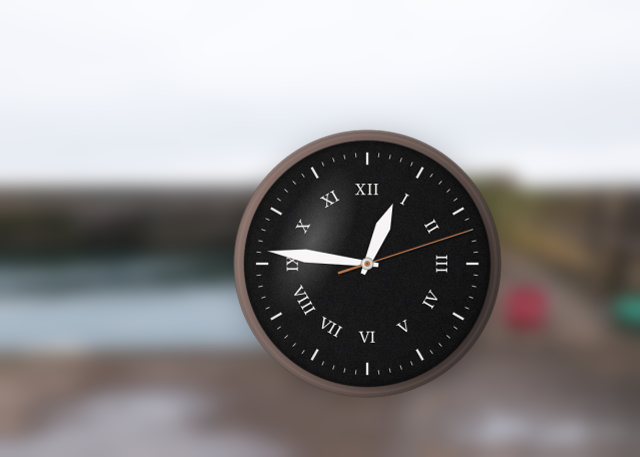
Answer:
12.46.12
